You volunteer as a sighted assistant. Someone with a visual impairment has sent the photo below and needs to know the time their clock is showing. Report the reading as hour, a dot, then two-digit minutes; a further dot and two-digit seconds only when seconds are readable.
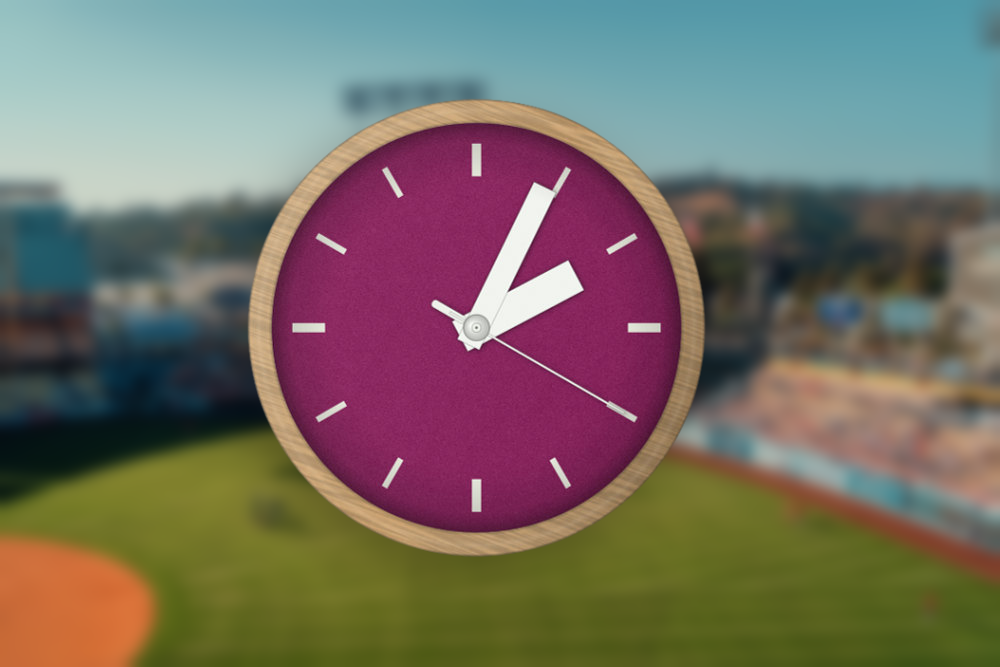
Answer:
2.04.20
